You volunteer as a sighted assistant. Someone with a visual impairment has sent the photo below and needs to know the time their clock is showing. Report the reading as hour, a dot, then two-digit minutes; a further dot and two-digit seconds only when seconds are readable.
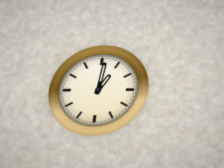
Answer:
1.01
